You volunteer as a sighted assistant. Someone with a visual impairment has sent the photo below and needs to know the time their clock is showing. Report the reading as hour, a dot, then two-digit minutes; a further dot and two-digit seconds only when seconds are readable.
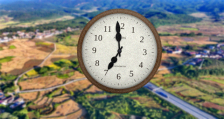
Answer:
6.59
